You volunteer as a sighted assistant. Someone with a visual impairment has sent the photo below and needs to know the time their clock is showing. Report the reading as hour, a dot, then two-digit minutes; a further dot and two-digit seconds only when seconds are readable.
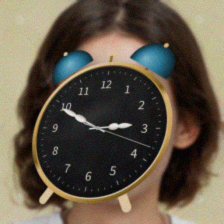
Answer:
2.49.18
